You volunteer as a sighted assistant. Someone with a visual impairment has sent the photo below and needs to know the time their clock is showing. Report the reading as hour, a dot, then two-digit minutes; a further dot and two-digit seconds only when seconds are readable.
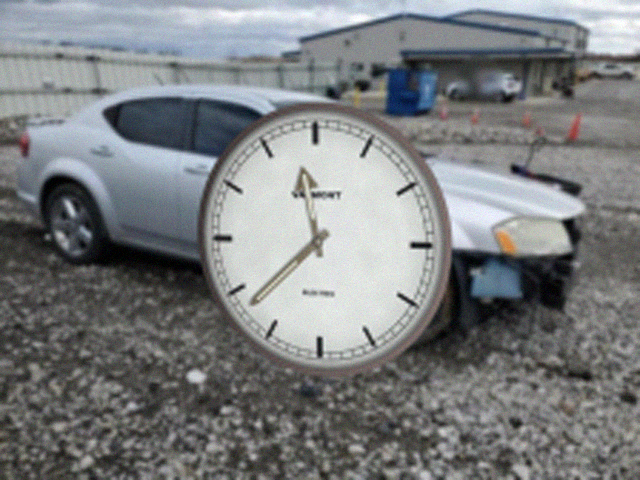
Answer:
11.38
